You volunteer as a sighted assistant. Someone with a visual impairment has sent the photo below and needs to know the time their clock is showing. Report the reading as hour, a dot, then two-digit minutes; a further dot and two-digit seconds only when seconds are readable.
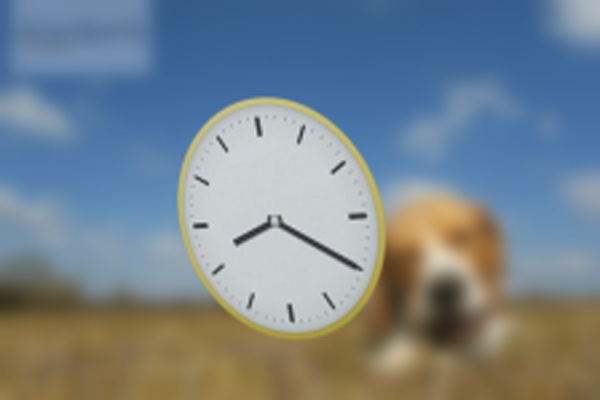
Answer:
8.20
